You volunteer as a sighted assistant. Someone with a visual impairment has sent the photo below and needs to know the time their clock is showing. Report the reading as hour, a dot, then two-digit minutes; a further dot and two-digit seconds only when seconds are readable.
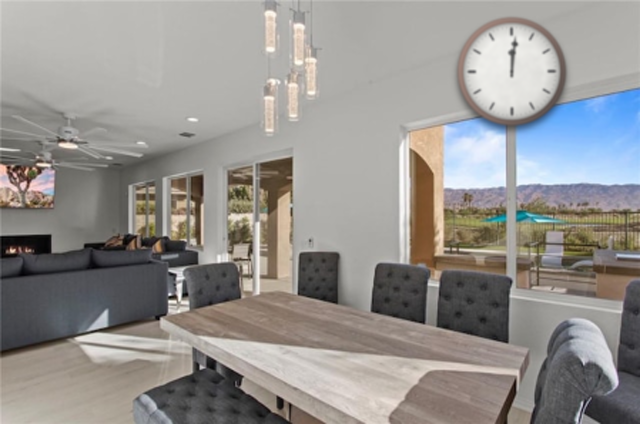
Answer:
12.01
